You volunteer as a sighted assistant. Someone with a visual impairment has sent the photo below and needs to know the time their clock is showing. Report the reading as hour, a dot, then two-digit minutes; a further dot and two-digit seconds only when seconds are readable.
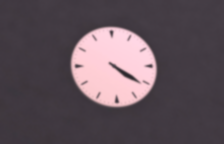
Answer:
4.21
